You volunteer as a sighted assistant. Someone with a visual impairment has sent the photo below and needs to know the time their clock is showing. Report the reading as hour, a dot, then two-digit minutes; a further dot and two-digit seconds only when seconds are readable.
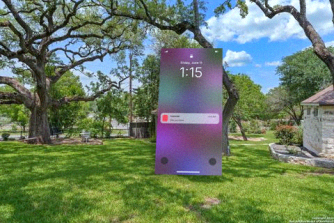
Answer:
1.15
